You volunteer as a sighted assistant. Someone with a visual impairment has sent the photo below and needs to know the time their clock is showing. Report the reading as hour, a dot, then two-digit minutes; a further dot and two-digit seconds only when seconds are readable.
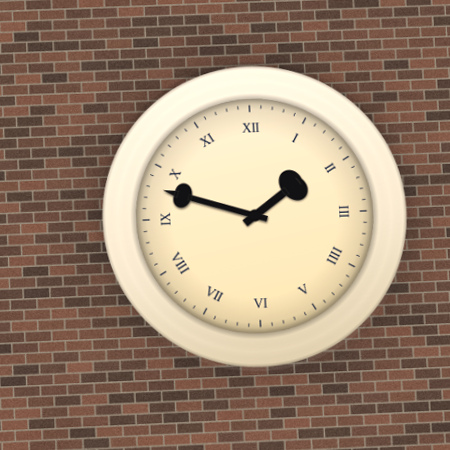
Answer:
1.48
